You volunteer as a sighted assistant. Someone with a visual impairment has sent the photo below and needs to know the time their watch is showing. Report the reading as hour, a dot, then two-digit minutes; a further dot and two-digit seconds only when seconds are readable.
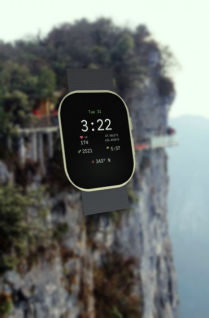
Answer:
3.22
